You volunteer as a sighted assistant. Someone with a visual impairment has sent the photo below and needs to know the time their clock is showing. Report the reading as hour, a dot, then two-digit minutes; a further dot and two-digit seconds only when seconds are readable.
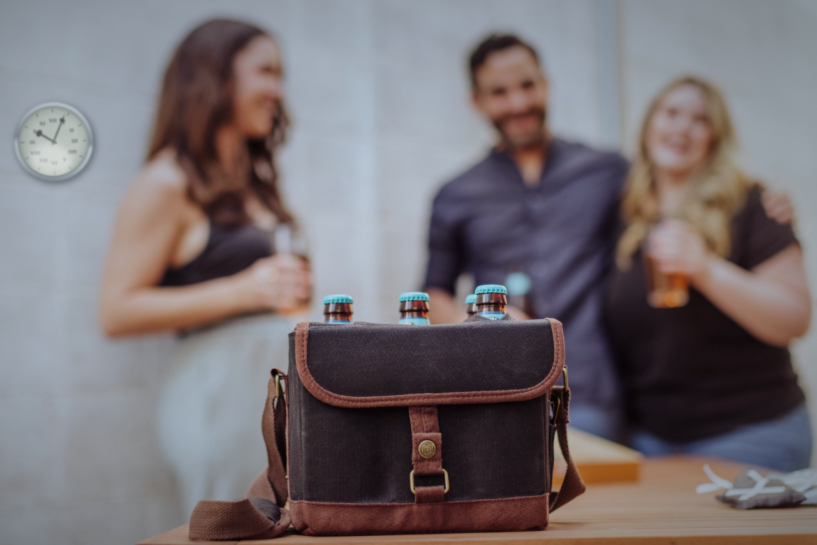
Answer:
10.04
